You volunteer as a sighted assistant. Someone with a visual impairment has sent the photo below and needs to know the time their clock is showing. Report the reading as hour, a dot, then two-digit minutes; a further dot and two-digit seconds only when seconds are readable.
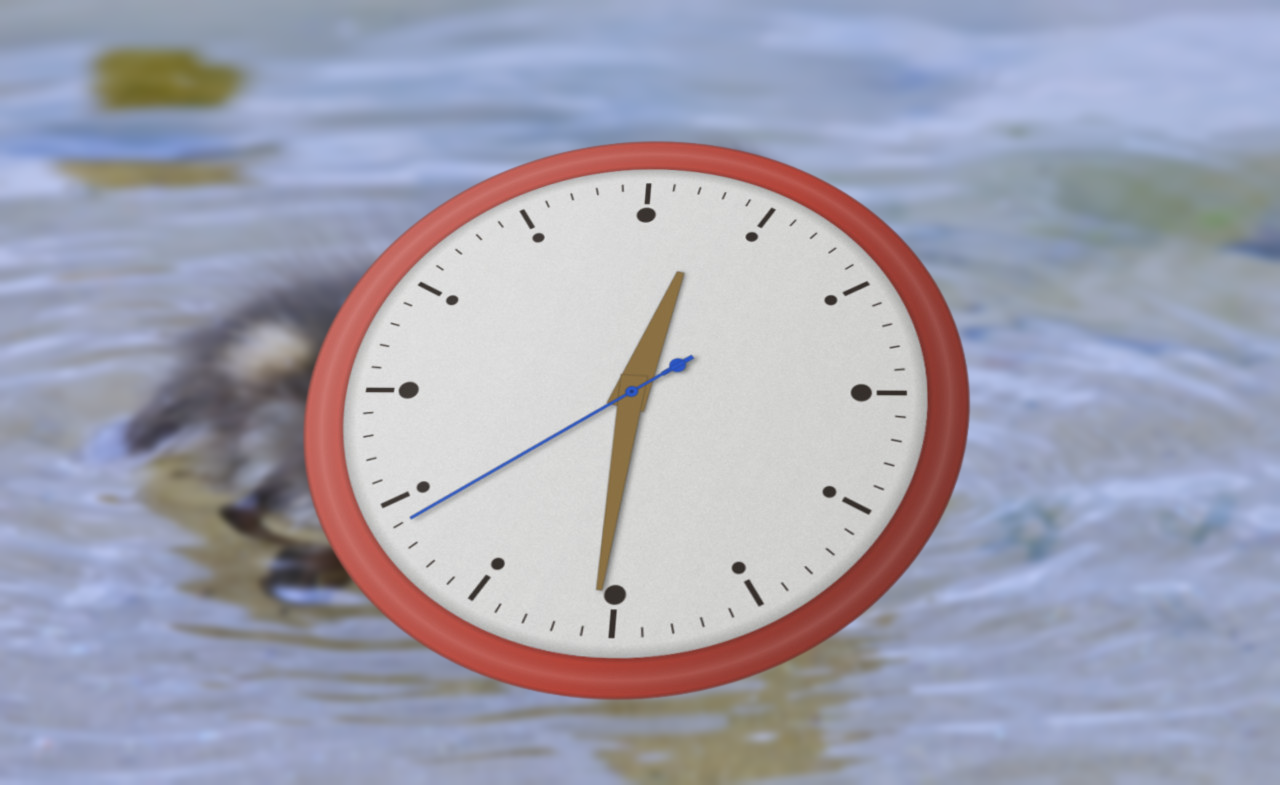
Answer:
12.30.39
